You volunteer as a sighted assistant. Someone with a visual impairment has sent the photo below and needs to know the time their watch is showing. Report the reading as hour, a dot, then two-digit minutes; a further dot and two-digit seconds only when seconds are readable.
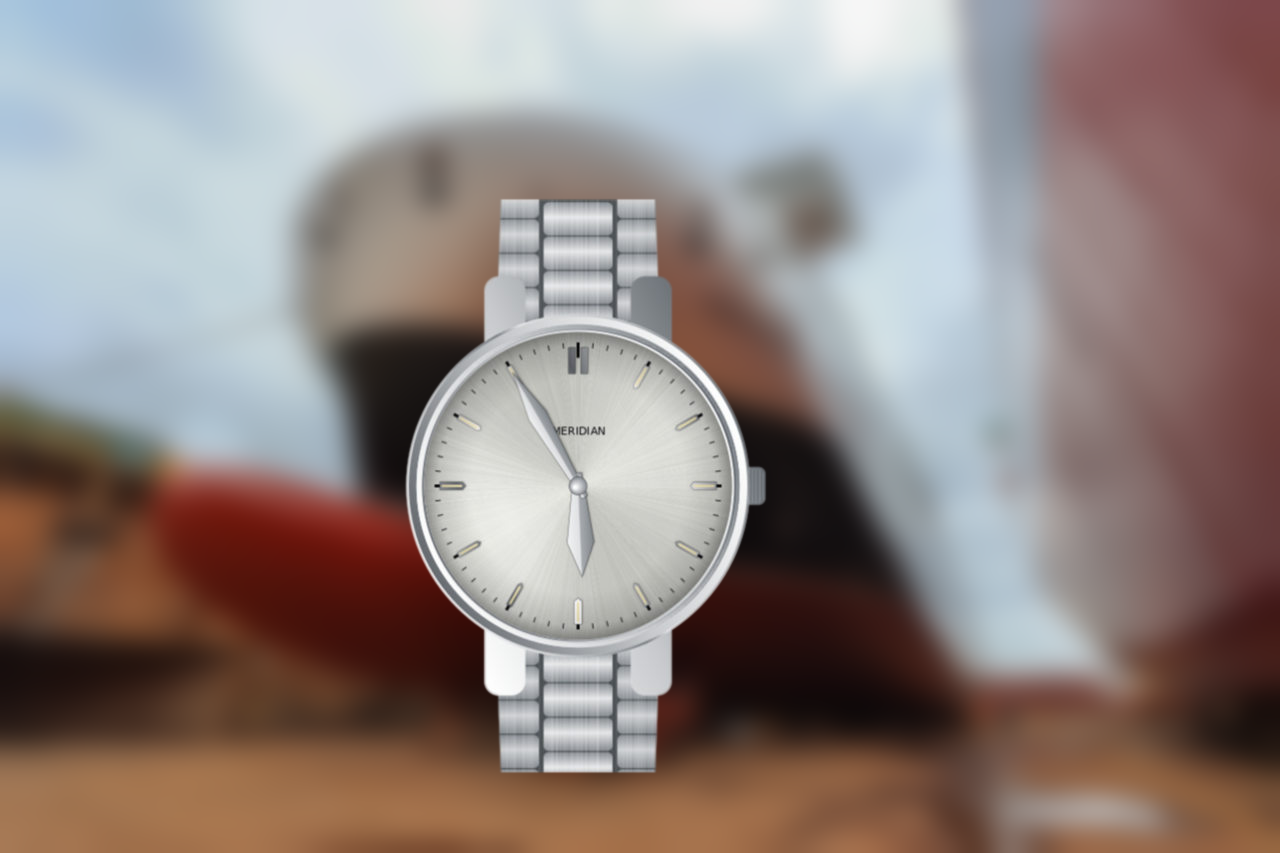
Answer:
5.55
